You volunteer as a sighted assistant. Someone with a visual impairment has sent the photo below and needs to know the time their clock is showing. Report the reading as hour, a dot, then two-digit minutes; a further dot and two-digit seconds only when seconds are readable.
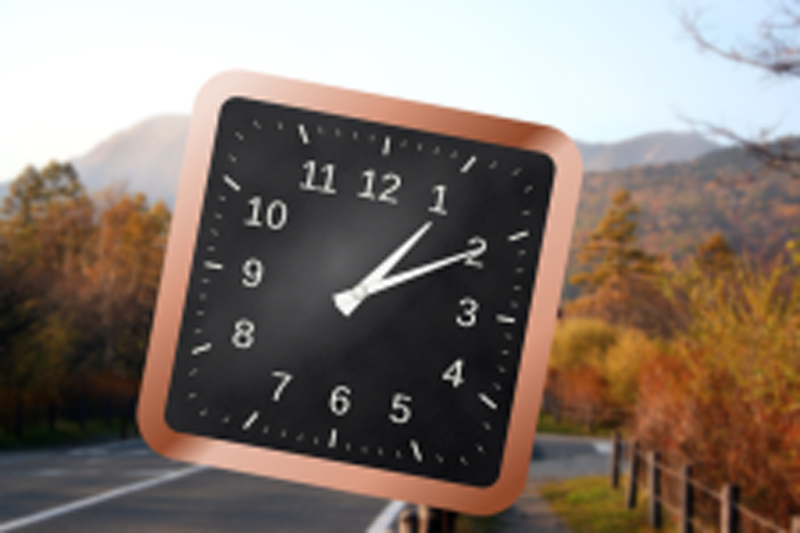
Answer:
1.10
